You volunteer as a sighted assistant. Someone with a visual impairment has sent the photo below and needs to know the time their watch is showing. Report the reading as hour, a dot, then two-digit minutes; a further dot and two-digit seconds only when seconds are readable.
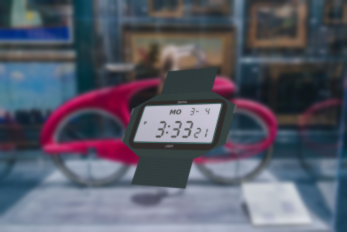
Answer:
3.33.21
